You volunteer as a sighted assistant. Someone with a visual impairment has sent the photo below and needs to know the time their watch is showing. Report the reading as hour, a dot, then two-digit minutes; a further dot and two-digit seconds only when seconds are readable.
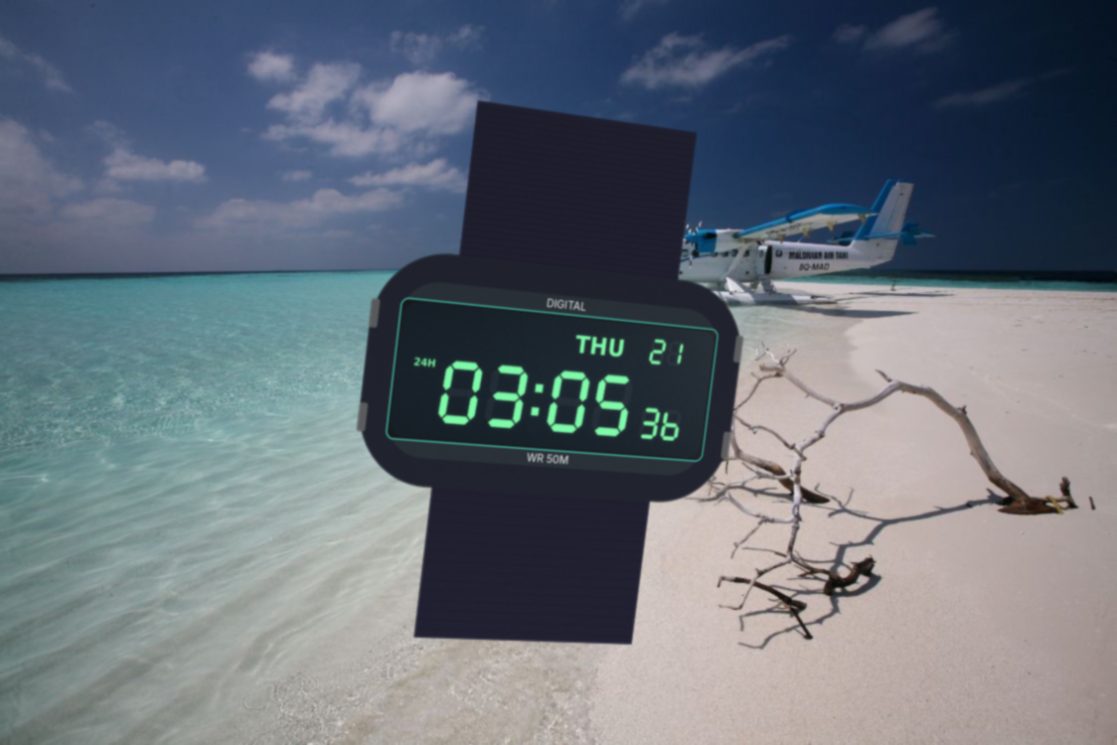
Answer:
3.05.36
